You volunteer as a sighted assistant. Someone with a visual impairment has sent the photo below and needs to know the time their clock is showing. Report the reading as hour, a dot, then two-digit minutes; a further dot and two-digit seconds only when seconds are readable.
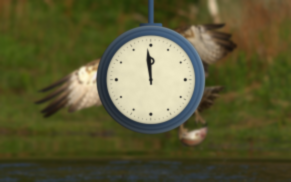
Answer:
11.59
